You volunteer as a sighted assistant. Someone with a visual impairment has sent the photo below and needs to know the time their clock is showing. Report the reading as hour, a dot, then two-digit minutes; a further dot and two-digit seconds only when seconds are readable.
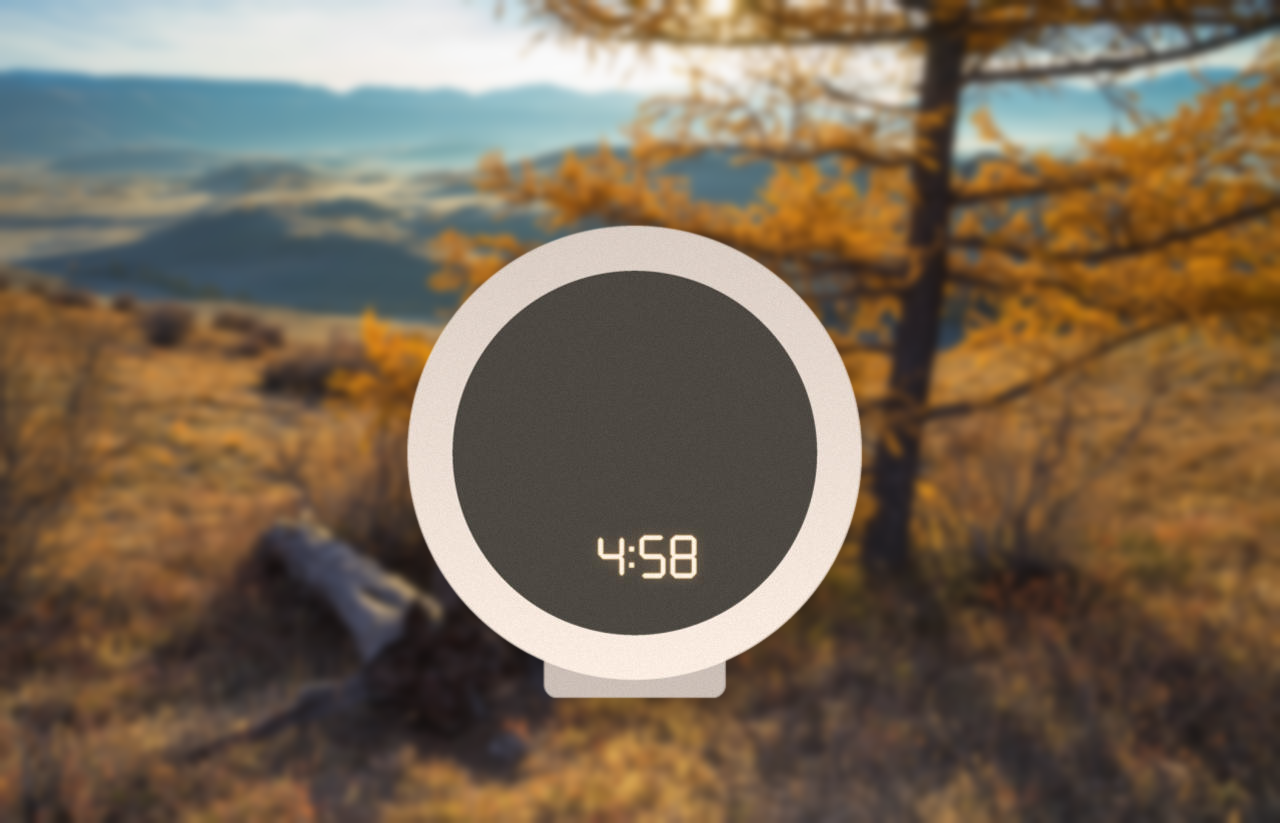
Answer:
4.58
